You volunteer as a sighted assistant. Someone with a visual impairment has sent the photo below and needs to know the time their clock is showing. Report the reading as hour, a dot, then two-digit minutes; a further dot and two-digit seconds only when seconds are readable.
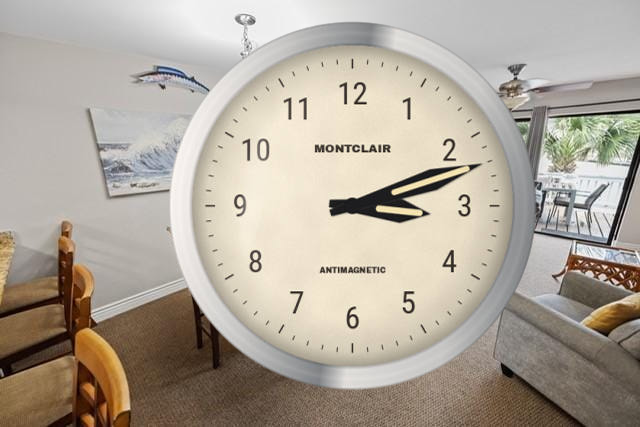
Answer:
3.12
